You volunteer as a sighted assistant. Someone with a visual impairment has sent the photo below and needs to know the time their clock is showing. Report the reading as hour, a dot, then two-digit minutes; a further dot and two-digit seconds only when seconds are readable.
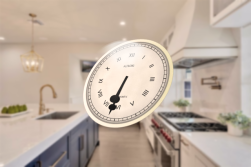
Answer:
6.32
